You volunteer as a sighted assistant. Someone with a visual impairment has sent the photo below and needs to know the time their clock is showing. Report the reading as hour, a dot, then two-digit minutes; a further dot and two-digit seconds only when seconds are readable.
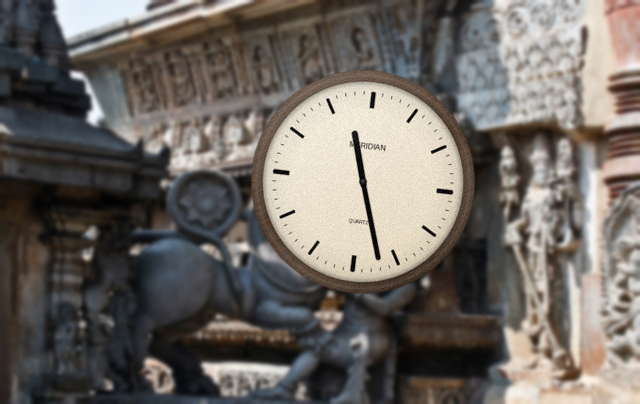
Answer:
11.27
